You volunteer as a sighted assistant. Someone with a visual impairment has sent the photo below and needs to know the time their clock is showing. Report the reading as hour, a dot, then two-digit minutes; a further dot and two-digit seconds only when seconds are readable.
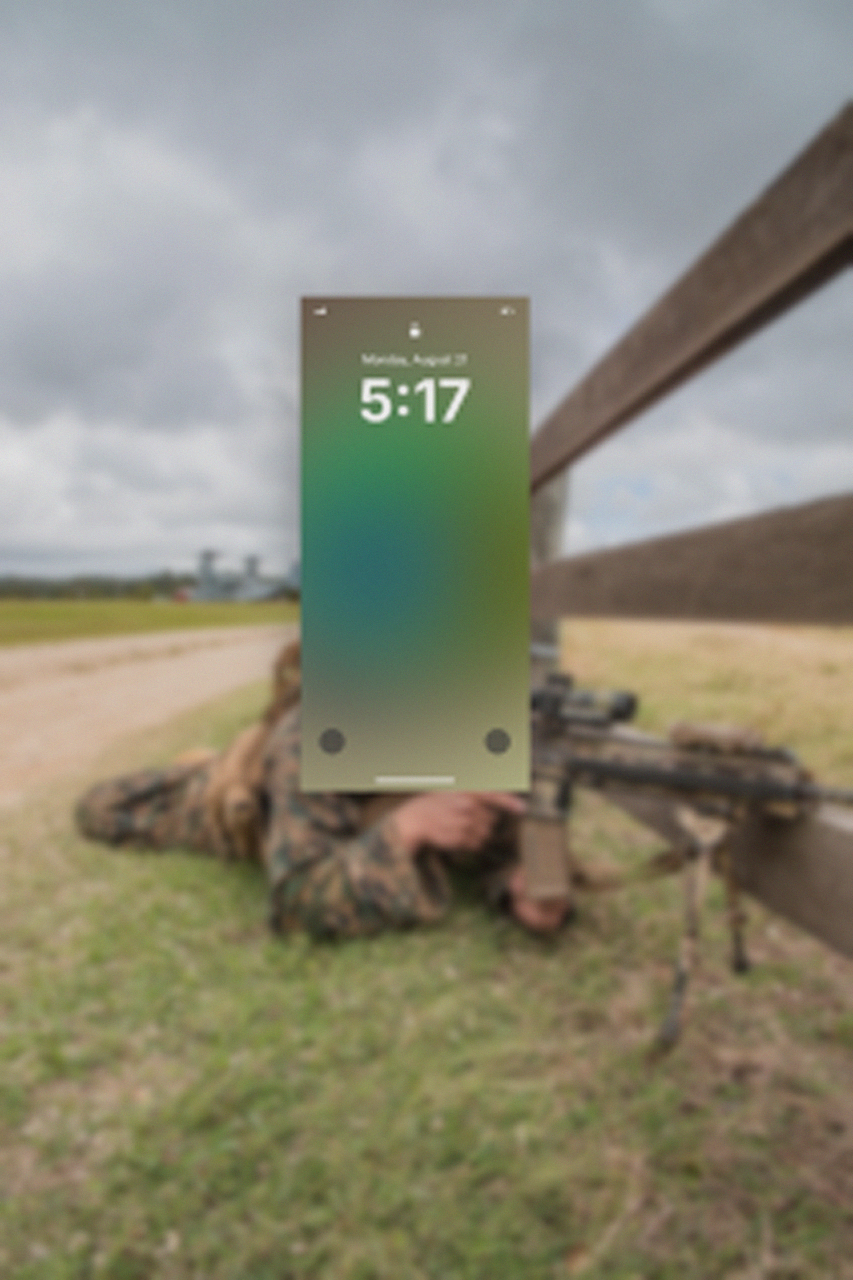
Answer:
5.17
